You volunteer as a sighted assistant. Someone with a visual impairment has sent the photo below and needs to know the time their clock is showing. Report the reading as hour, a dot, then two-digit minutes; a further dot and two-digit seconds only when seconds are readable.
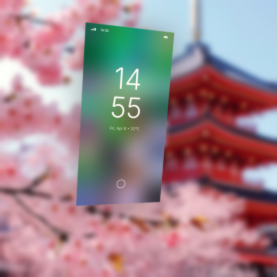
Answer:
14.55
